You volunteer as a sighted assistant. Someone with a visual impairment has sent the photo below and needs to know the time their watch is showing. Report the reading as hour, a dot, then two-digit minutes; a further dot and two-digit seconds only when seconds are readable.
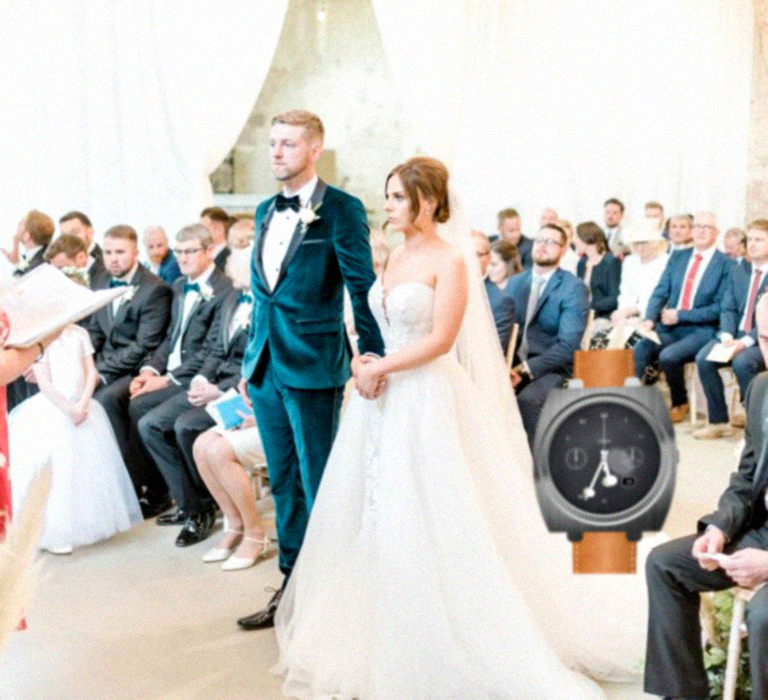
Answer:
5.34
